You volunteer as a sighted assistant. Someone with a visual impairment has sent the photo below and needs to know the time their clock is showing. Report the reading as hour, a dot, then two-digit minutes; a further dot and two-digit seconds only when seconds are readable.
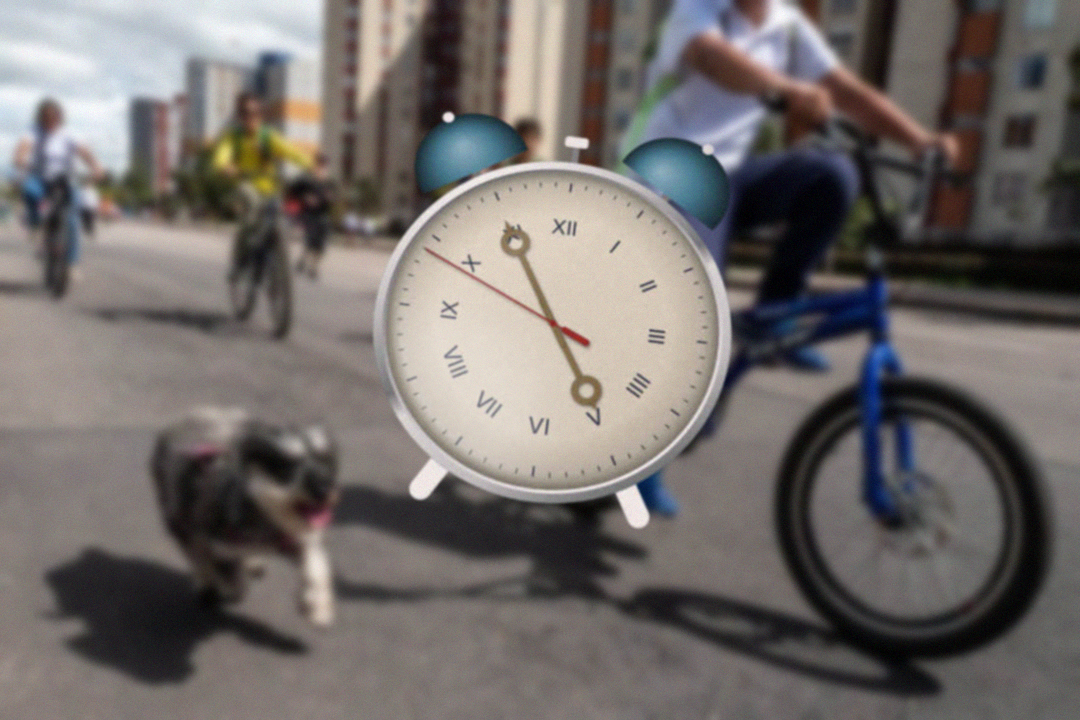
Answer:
4.54.49
